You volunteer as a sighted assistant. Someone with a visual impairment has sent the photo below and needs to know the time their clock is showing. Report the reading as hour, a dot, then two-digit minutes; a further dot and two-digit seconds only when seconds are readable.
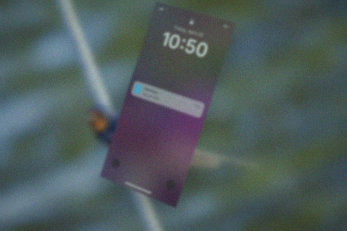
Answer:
10.50
